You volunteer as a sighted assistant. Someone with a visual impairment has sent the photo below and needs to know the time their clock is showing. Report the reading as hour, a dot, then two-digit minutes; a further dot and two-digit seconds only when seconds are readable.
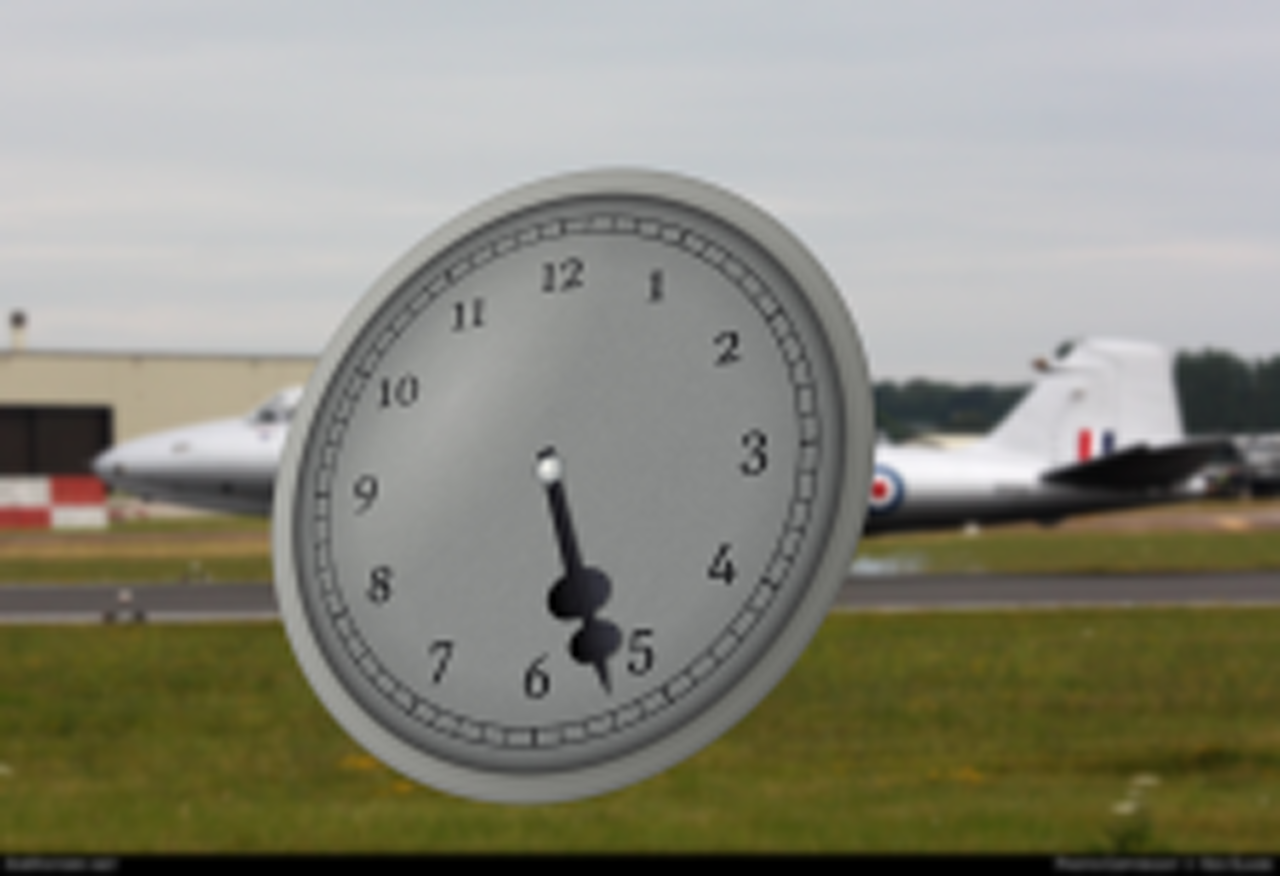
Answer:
5.27
